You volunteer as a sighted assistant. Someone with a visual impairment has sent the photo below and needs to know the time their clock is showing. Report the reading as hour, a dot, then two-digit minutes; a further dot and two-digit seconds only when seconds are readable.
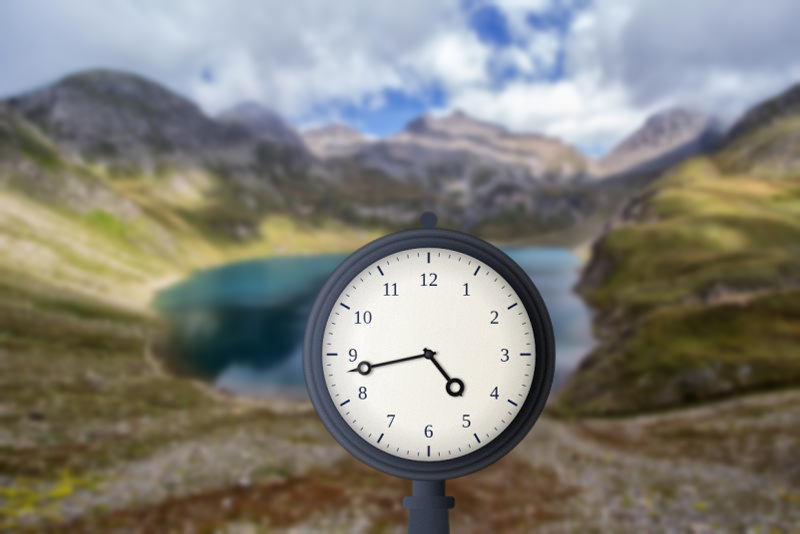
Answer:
4.43
